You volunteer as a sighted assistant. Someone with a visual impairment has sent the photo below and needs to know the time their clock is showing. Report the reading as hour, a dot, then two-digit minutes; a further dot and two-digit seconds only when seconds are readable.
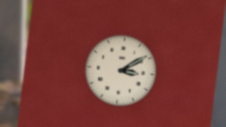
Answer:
3.09
